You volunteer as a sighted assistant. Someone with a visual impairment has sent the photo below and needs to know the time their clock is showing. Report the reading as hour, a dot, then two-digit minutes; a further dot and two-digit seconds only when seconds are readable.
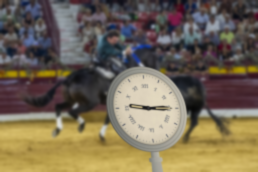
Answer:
9.15
